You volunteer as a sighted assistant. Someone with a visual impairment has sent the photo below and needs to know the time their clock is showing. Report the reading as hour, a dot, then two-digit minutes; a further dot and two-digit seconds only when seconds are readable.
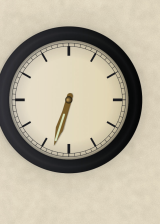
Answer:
6.33
